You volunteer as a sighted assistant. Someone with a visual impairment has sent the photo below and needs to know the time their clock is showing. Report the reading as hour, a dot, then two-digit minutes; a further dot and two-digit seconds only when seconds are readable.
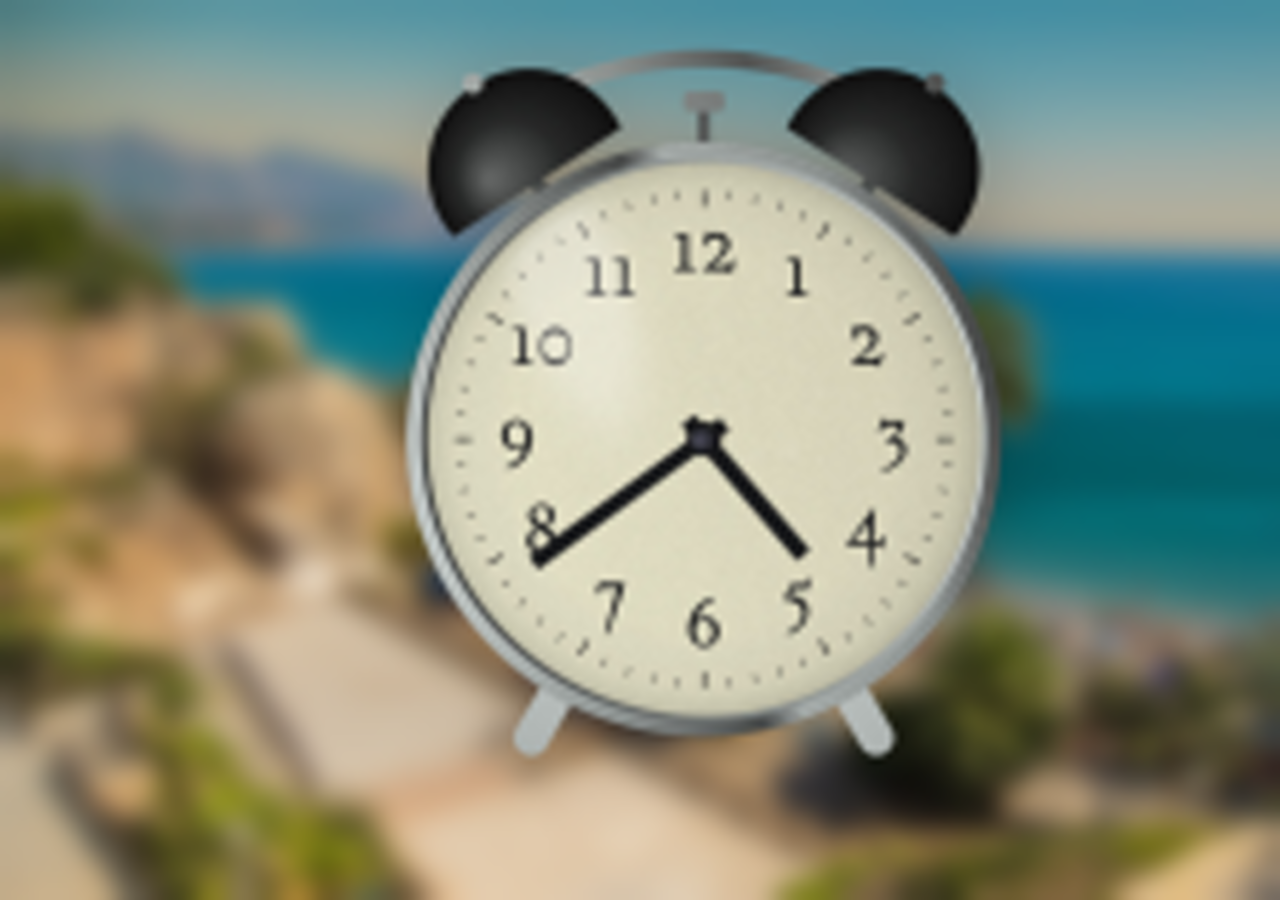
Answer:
4.39
